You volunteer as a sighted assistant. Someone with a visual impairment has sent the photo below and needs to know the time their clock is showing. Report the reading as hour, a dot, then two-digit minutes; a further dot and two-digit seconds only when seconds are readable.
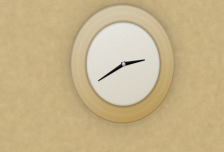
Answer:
2.40
